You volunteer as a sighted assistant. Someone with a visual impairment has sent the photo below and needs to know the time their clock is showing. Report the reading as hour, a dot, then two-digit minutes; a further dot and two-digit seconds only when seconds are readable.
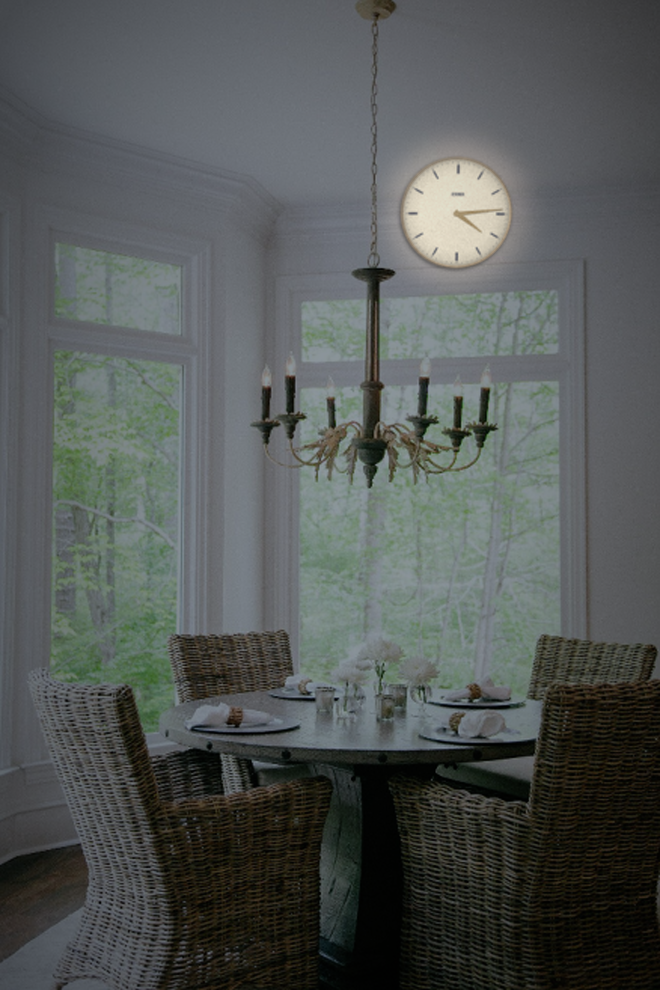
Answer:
4.14
